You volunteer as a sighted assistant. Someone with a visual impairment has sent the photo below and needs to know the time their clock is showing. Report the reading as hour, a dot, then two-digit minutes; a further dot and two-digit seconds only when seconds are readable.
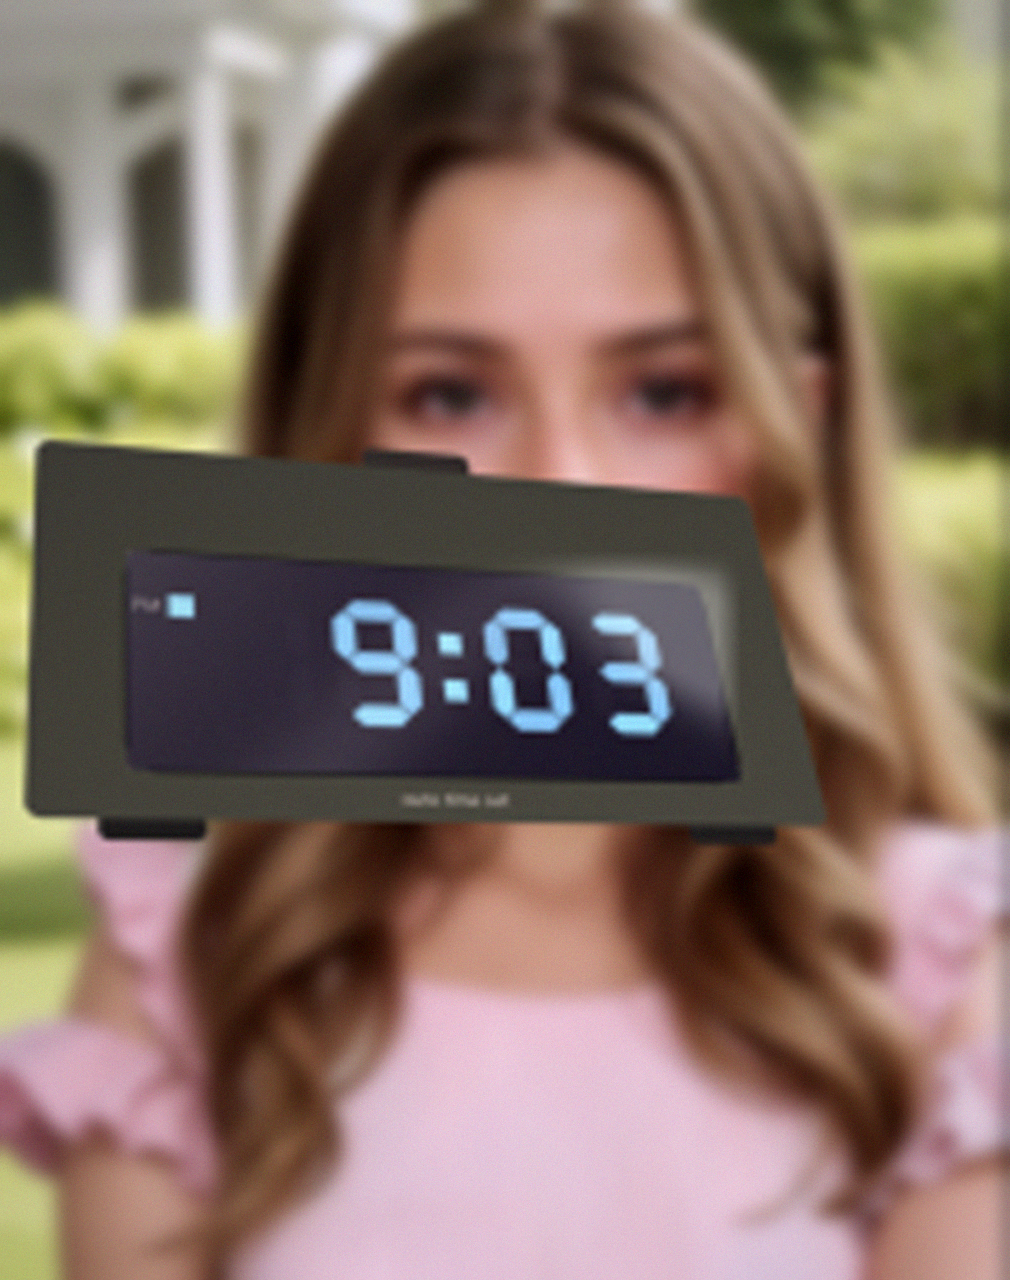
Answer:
9.03
